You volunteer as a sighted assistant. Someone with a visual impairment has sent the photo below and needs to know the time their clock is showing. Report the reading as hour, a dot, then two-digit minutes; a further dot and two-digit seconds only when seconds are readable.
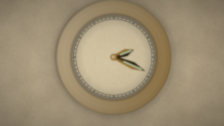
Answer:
2.19
